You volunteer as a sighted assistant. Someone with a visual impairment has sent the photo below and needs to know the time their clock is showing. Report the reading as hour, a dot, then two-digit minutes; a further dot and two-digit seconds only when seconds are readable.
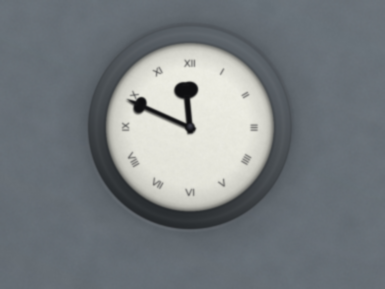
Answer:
11.49
